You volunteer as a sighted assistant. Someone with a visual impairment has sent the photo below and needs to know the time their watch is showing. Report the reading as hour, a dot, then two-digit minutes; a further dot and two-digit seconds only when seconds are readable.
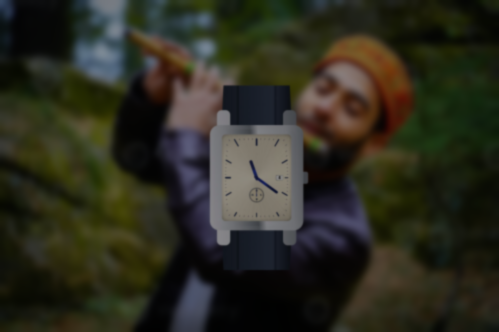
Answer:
11.21
